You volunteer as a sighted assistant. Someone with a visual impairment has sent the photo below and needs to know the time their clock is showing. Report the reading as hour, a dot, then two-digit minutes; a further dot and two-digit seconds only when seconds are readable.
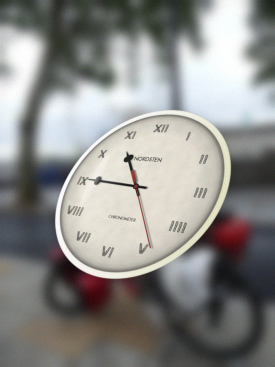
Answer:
10.45.24
